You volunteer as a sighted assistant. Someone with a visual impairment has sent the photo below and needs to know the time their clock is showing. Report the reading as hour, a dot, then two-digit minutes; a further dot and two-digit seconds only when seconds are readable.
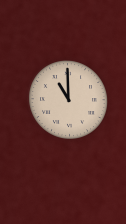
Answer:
11.00
